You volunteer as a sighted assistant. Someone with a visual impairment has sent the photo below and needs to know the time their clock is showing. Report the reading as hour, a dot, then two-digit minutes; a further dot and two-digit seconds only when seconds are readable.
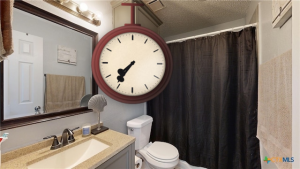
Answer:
7.36
